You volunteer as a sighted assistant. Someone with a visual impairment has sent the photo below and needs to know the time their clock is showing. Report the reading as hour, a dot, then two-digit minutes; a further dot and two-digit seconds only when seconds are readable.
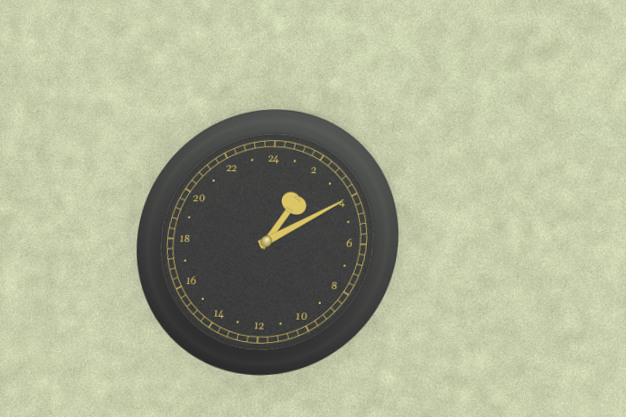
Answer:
2.10
